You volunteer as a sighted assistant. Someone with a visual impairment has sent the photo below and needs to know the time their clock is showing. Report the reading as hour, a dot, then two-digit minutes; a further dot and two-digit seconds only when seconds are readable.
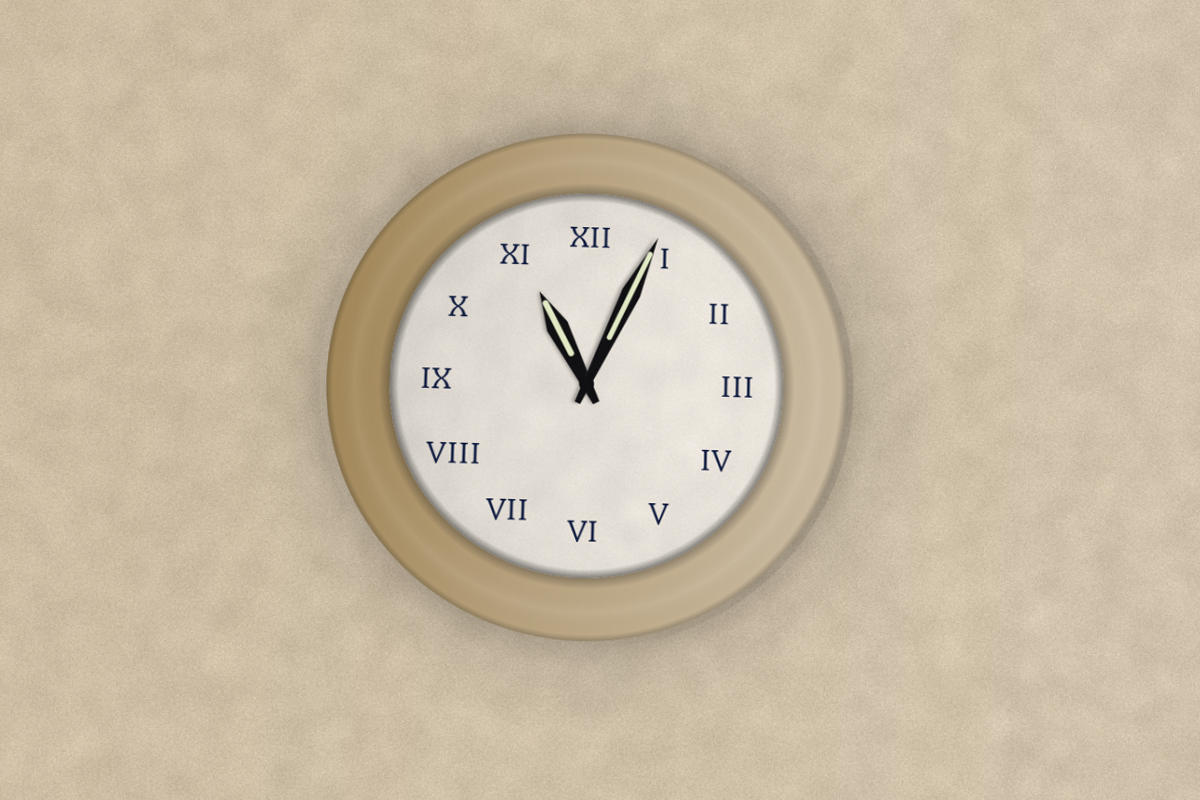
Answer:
11.04
